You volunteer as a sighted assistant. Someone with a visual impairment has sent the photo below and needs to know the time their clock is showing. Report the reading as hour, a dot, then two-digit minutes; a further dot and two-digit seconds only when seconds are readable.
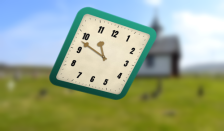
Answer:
10.48
